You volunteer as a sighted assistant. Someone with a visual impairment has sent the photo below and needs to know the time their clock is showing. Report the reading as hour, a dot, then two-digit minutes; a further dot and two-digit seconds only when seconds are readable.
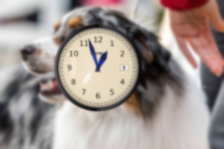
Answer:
12.57
